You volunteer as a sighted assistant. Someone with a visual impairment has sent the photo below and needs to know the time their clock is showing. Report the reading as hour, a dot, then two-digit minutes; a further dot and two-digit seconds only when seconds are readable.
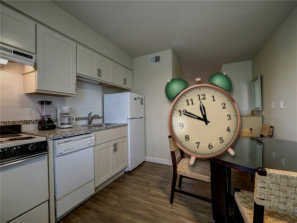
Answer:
11.50
